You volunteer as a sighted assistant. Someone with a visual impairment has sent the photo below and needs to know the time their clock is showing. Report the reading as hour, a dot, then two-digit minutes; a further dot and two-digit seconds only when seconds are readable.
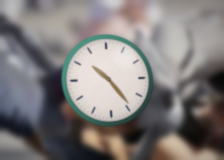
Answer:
10.24
